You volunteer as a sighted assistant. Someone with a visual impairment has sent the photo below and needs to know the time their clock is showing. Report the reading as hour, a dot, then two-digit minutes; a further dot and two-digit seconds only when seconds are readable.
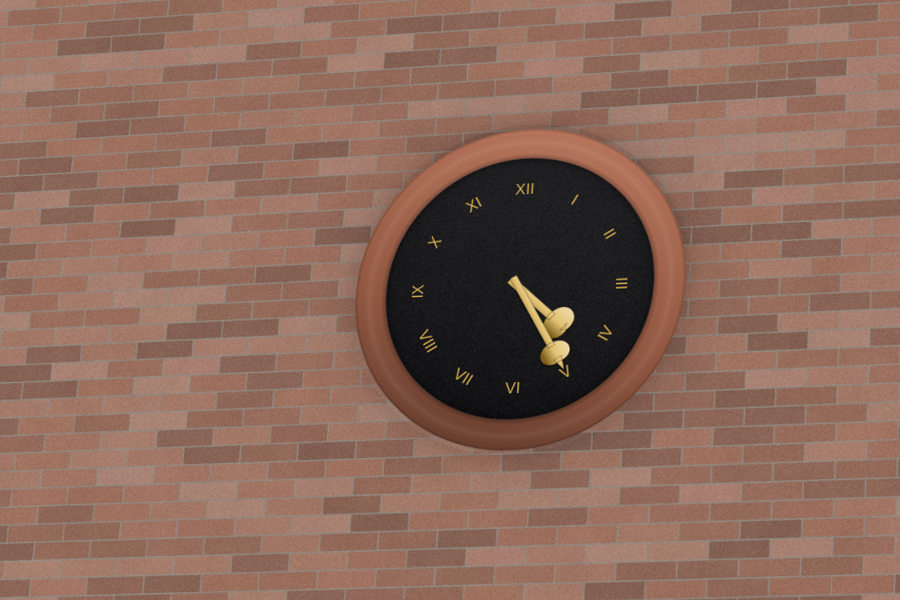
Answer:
4.25
